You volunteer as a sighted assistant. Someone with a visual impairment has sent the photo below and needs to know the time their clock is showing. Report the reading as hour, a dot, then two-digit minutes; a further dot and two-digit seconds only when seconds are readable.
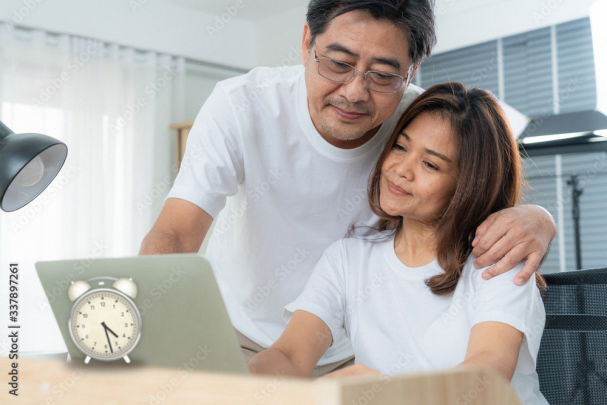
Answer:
4.28
